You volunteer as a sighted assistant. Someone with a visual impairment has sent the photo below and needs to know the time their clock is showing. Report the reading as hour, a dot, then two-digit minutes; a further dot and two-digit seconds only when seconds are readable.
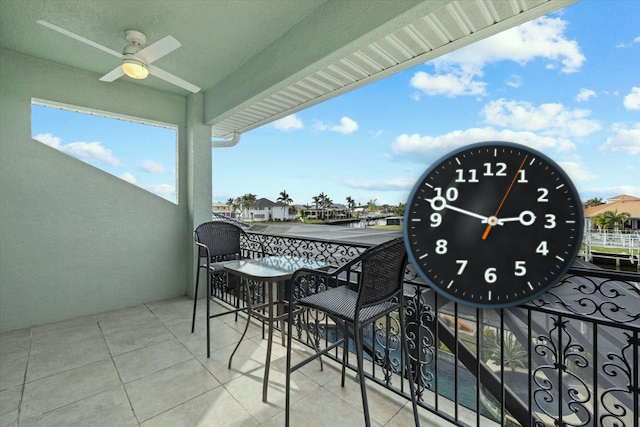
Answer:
2.48.04
